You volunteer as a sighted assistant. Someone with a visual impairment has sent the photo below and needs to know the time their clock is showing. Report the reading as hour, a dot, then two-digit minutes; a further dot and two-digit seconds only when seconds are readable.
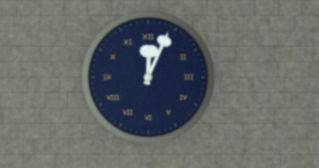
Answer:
12.04
